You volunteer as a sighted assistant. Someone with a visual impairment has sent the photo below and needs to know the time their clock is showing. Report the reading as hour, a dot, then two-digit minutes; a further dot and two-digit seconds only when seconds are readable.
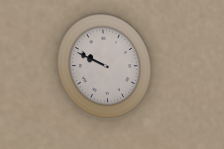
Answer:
9.49
